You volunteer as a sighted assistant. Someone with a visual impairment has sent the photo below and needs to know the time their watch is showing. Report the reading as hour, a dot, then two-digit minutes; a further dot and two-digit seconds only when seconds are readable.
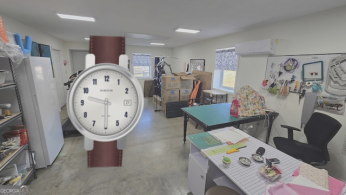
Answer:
9.30
